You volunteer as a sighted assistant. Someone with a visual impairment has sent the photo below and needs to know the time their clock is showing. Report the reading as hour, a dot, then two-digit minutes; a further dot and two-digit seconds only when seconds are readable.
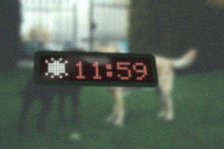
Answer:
11.59
